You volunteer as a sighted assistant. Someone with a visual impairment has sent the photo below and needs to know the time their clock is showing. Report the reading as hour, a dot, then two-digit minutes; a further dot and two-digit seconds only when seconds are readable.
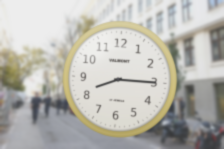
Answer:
8.15
